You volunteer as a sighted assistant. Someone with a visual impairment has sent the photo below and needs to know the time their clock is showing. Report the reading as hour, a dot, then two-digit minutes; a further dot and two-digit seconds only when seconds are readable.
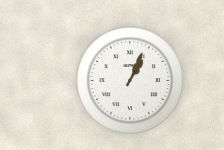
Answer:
1.04
